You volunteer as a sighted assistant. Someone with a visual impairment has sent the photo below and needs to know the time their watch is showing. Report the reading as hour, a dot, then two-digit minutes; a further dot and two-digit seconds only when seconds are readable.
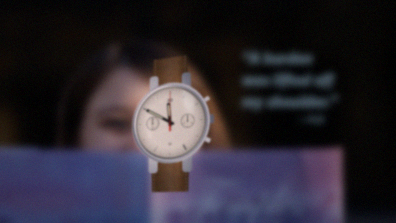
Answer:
11.50
